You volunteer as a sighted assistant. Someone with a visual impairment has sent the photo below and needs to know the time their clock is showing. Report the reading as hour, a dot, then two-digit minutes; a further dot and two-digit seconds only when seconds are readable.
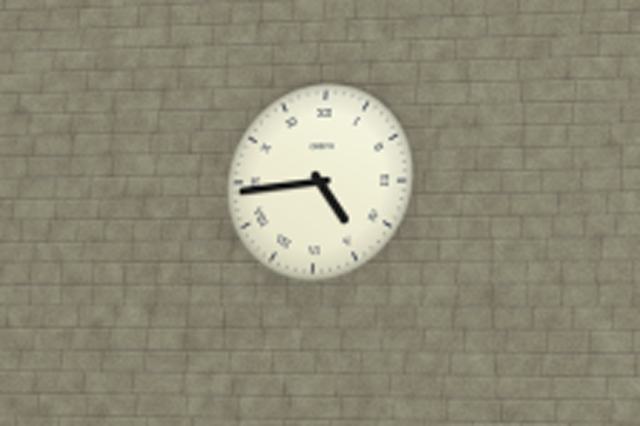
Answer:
4.44
